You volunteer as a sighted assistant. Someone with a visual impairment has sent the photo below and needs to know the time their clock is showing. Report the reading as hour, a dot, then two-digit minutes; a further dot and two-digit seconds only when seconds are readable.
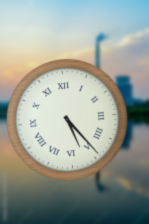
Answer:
5.24
